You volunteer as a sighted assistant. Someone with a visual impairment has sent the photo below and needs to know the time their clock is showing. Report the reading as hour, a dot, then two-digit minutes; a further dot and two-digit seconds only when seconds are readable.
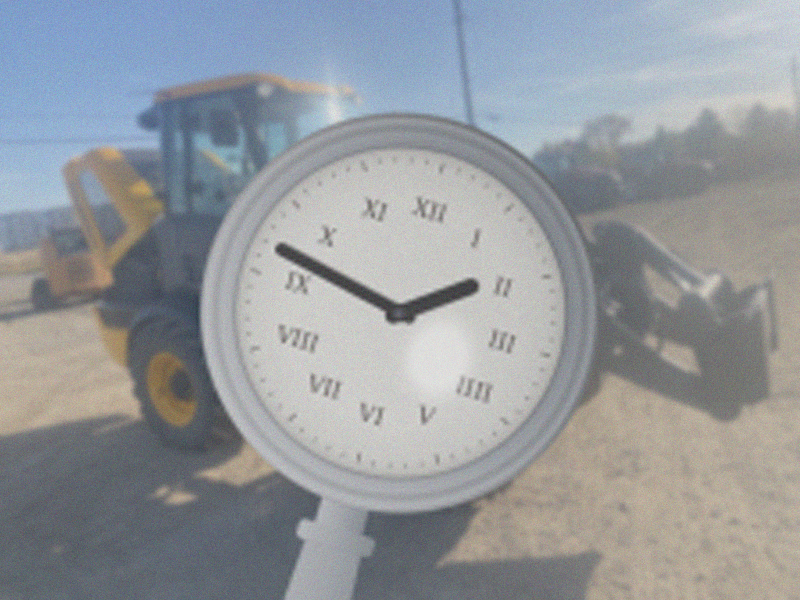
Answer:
1.47
